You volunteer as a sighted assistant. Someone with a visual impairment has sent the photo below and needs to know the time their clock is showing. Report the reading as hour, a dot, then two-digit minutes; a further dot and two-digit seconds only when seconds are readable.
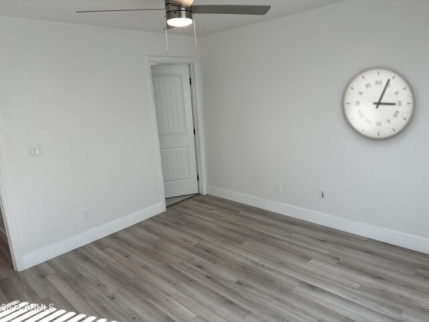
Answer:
3.04
